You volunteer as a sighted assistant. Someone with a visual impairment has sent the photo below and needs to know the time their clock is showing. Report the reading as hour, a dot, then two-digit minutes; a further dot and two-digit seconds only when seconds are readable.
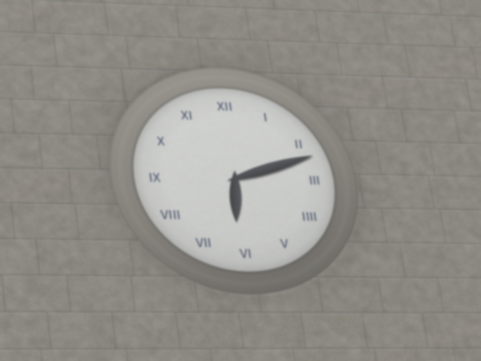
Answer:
6.12
